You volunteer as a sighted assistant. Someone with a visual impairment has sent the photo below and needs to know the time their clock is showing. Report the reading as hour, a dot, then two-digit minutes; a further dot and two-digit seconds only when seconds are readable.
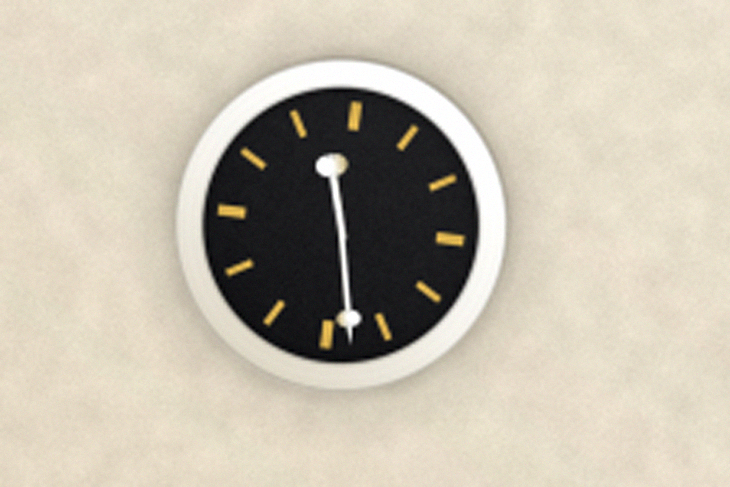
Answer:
11.28
